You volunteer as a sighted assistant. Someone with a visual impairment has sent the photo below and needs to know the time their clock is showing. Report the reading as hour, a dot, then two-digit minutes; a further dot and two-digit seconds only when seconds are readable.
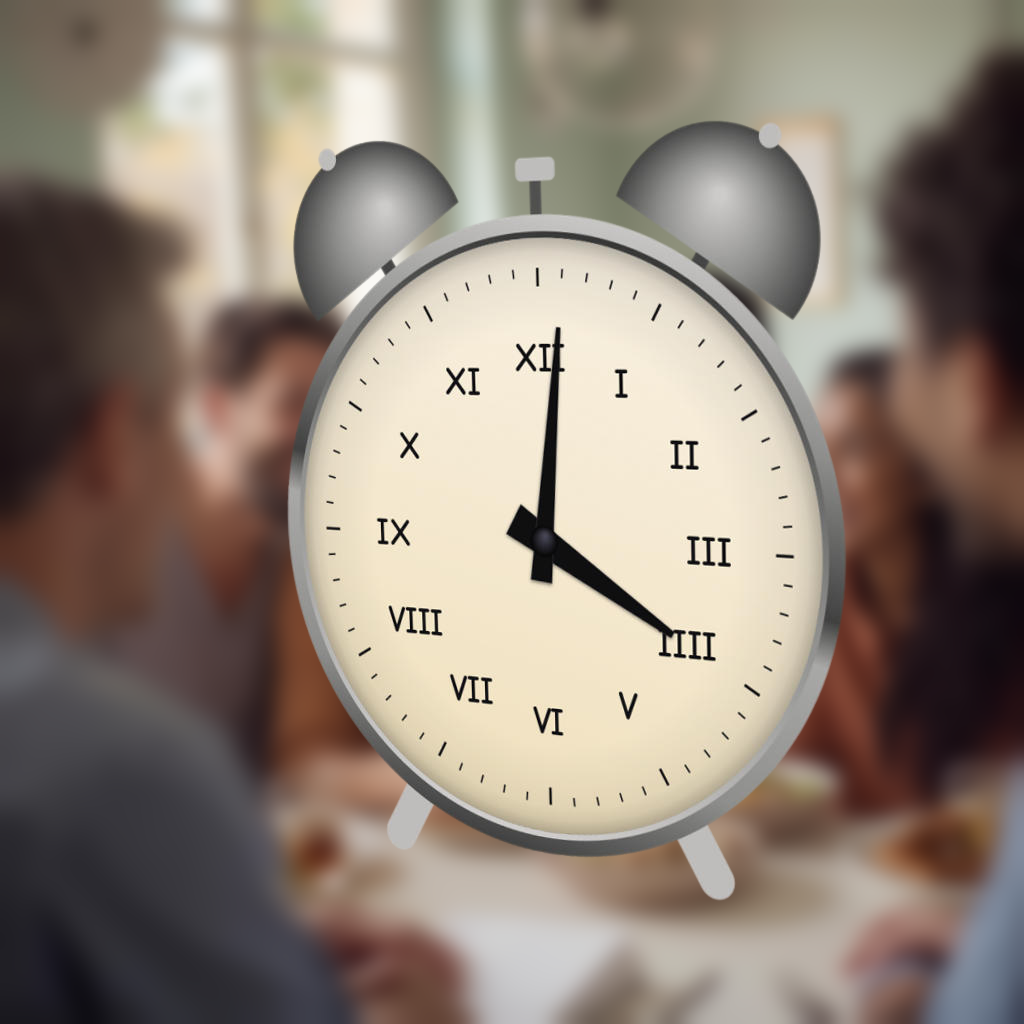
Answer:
4.01
